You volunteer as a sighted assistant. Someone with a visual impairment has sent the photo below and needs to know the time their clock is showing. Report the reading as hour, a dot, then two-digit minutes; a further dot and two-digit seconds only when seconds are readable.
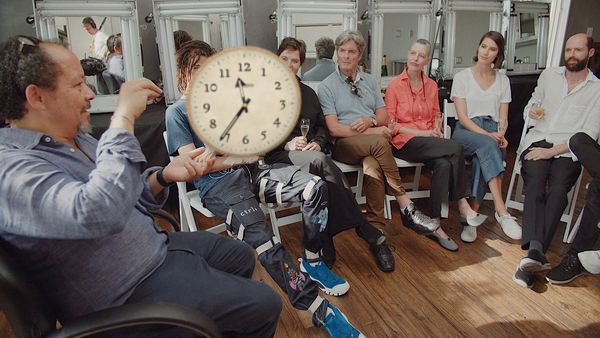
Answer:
11.36
